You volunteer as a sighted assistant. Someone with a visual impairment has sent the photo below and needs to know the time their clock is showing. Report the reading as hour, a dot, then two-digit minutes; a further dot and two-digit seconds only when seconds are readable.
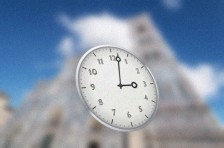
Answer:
3.02
